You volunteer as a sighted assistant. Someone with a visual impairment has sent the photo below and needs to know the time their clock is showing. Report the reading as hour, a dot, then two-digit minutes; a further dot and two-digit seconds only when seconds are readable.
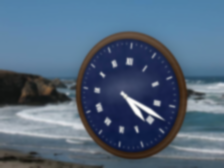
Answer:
4.18
